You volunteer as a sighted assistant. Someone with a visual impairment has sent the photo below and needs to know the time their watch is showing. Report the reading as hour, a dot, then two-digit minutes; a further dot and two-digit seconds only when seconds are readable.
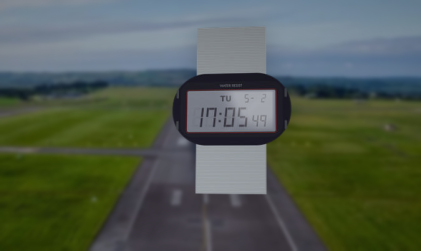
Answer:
17.05.49
